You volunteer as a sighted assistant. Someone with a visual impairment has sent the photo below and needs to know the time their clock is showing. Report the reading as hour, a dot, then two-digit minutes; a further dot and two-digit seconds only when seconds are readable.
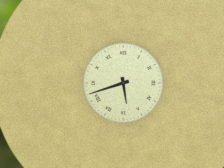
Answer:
5.42
